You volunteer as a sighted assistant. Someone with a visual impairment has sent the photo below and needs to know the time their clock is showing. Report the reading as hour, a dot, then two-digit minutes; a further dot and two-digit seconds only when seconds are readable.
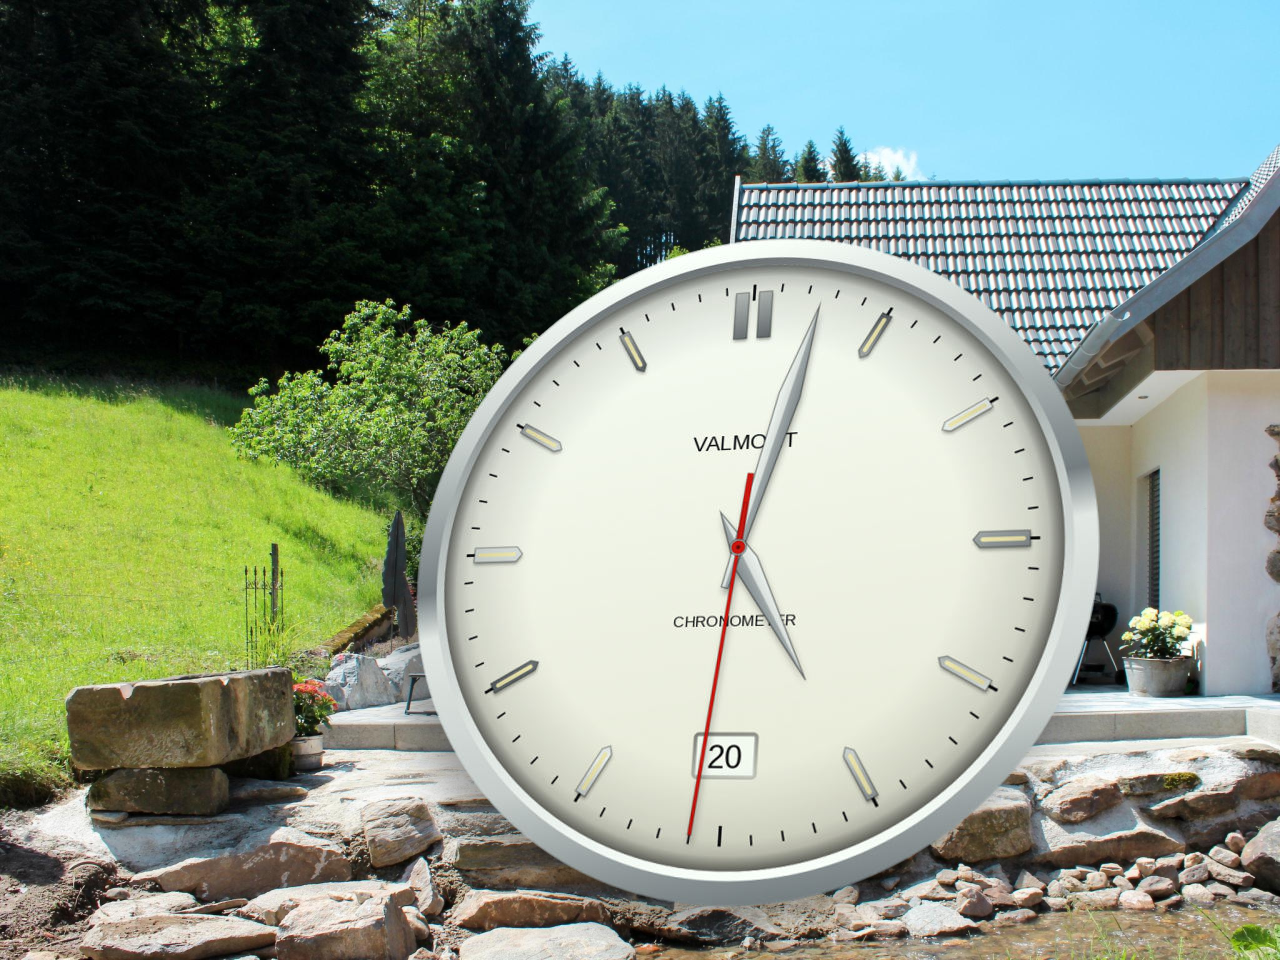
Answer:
5.02.31
